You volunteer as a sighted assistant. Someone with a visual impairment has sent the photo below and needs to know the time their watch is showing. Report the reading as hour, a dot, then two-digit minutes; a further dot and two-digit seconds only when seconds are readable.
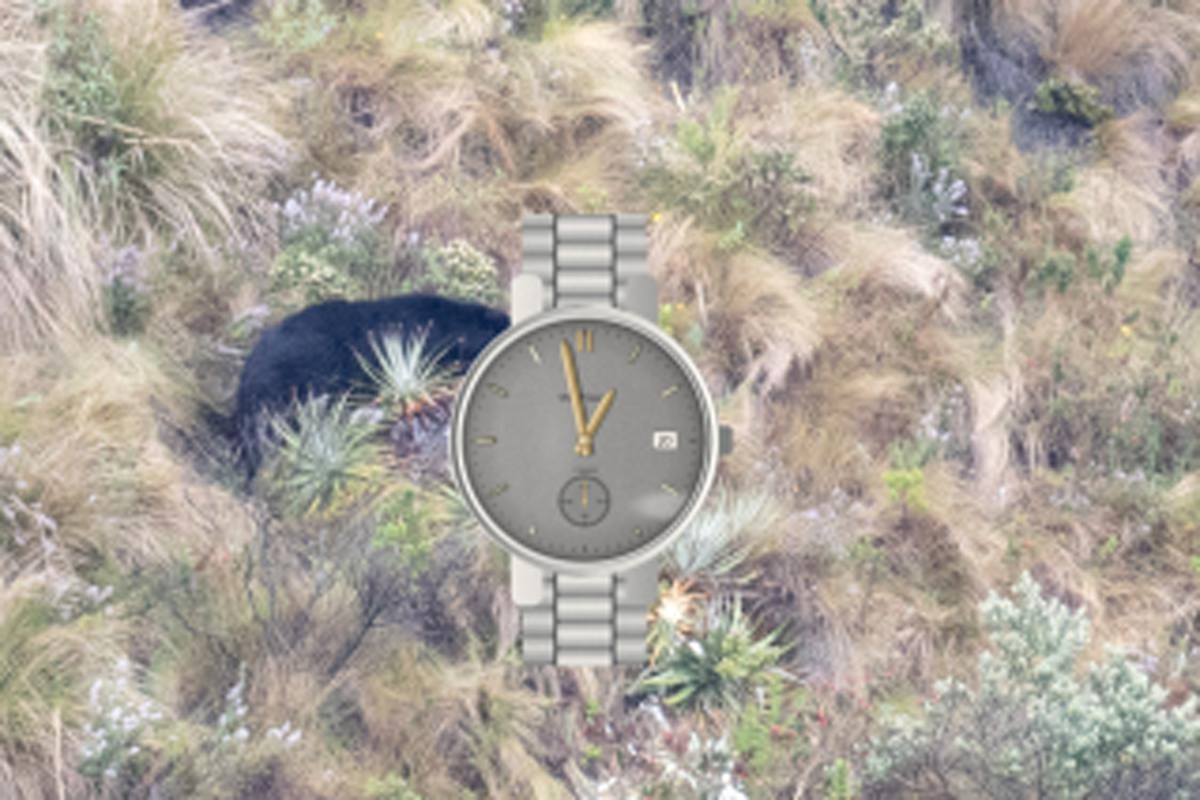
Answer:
12.58
